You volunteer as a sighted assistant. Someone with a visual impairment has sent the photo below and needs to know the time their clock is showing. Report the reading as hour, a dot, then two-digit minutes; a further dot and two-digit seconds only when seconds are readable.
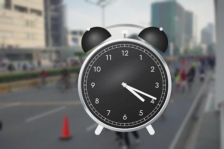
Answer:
4.19
